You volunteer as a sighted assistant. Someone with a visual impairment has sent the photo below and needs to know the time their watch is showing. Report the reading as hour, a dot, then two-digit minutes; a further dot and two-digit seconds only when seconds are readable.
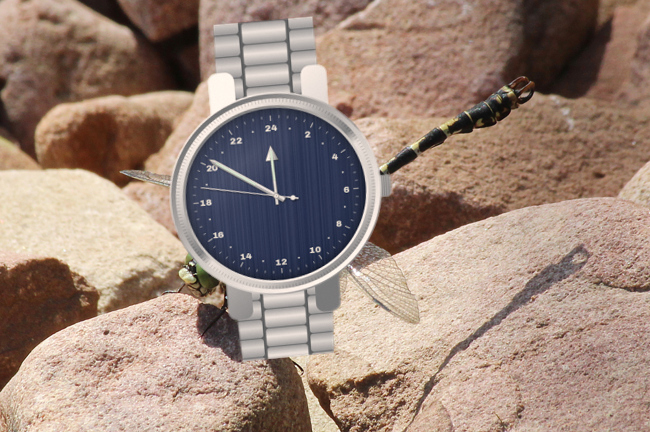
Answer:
23.50.47
